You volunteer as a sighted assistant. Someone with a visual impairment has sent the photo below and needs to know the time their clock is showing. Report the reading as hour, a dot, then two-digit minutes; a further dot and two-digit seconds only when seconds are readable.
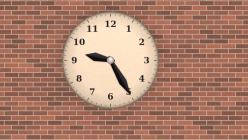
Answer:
9.25
